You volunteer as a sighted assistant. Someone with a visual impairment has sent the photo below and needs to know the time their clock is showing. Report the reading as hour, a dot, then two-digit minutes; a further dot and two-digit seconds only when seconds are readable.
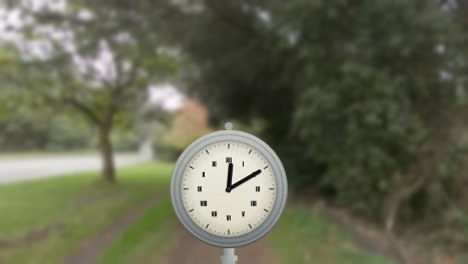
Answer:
12.10
